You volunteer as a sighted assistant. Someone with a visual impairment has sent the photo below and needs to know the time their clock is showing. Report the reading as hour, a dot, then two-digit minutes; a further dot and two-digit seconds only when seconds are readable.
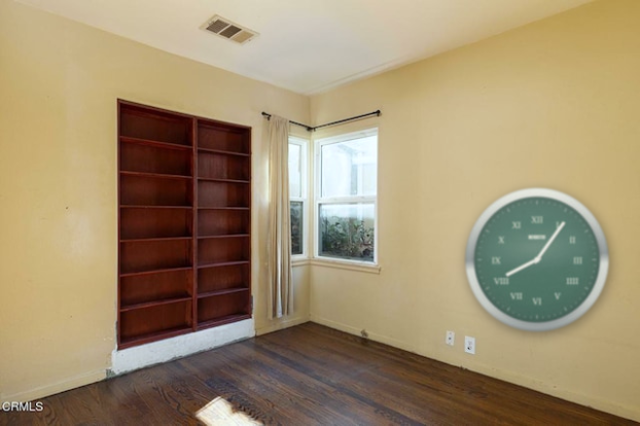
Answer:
8.06
